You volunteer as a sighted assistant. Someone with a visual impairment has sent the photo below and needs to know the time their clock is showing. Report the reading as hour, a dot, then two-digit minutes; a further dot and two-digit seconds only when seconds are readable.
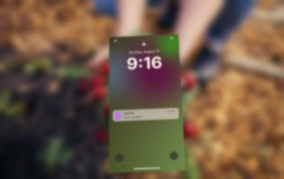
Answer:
9.16
